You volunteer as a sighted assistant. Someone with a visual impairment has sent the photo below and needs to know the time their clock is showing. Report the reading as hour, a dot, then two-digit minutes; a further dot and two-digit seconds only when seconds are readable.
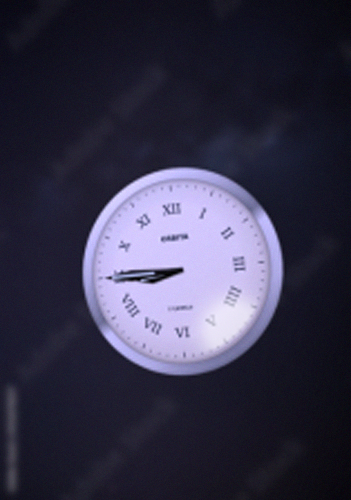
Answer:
8.45
